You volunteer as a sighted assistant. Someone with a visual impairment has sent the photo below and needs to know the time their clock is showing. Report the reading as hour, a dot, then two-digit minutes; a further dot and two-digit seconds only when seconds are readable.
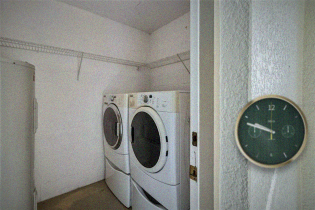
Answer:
9.48
